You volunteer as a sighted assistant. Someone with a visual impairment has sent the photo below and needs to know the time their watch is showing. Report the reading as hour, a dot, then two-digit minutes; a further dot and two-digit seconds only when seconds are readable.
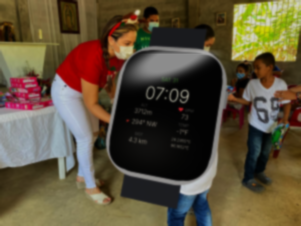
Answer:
7.09
